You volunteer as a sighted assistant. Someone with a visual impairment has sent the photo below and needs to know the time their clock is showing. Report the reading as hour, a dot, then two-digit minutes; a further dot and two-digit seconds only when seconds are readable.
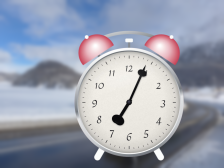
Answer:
7.04
